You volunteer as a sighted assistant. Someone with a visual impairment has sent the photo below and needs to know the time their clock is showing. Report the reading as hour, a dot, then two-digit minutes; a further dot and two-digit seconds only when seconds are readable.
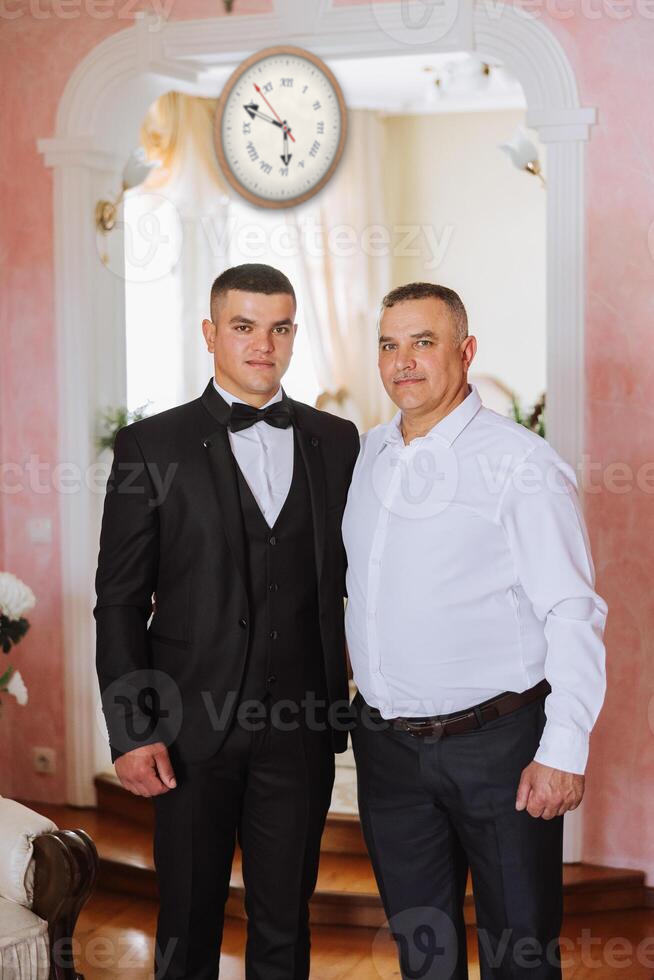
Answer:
5.48.53
